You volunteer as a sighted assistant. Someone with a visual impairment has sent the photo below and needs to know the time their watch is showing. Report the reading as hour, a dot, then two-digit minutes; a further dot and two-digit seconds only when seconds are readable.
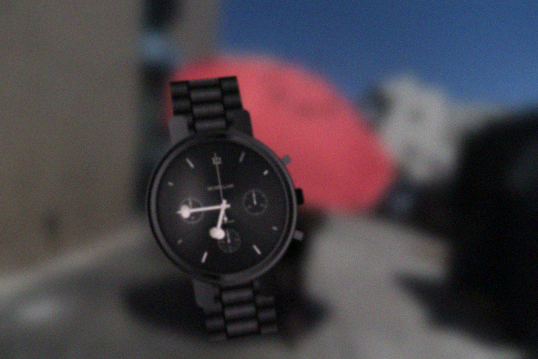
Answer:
6.45
